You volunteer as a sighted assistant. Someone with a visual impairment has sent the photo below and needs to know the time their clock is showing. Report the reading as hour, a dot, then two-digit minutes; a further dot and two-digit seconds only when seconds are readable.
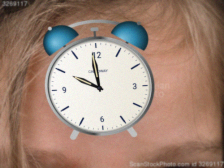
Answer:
9.59
